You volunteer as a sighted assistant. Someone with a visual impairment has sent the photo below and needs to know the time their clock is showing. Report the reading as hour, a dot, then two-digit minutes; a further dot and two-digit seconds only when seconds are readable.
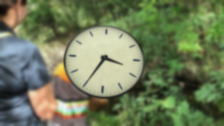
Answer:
3.35
